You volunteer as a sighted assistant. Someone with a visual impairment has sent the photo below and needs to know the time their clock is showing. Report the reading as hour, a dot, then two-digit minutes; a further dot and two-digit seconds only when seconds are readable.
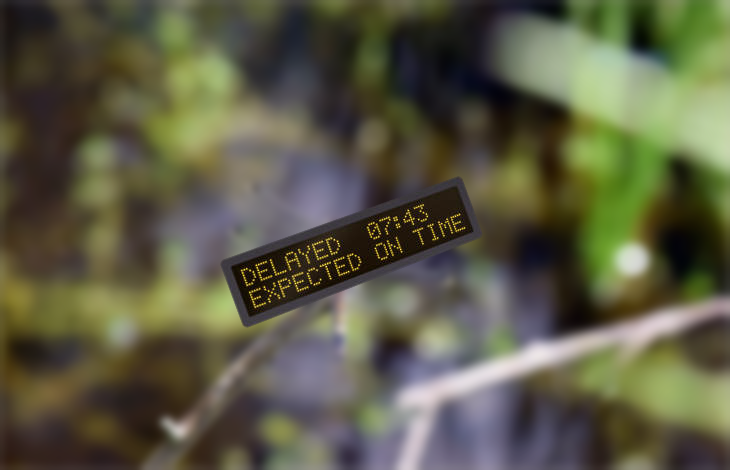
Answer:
7.43
